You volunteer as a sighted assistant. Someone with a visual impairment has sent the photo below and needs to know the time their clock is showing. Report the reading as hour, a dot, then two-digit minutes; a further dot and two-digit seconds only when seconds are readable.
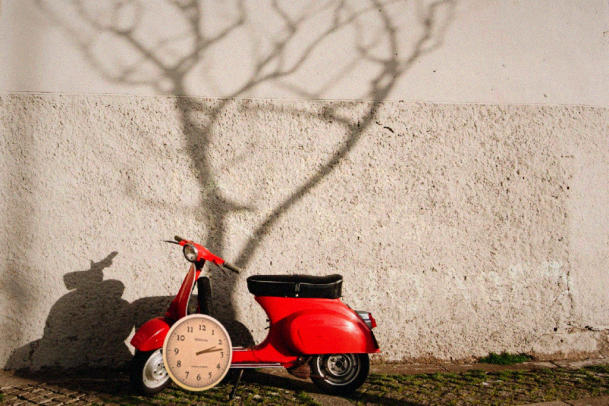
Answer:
2.13
